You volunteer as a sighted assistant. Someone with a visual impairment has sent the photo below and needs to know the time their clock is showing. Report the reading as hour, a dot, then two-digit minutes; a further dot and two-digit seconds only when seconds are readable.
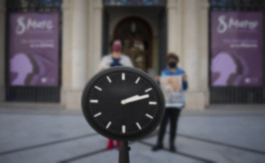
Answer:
2.12
